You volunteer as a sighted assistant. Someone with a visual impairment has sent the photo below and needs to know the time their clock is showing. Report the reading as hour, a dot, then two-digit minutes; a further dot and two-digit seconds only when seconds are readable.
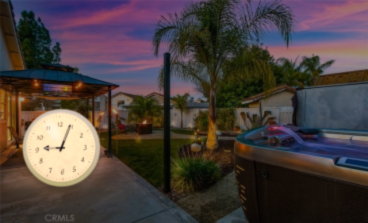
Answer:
9.04
